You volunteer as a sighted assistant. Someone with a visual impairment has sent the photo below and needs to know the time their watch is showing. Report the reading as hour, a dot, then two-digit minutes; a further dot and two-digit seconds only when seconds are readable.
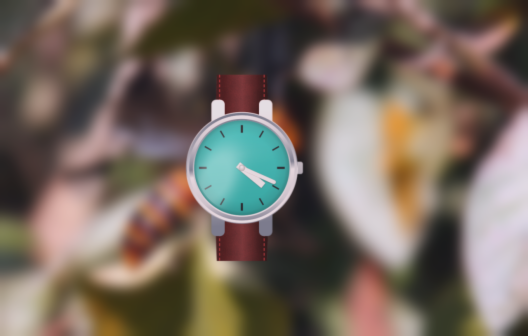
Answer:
4.19
